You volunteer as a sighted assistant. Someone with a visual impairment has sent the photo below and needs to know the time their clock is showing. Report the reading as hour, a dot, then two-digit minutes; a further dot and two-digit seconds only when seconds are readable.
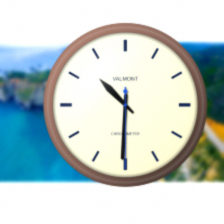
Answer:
10.30.30
